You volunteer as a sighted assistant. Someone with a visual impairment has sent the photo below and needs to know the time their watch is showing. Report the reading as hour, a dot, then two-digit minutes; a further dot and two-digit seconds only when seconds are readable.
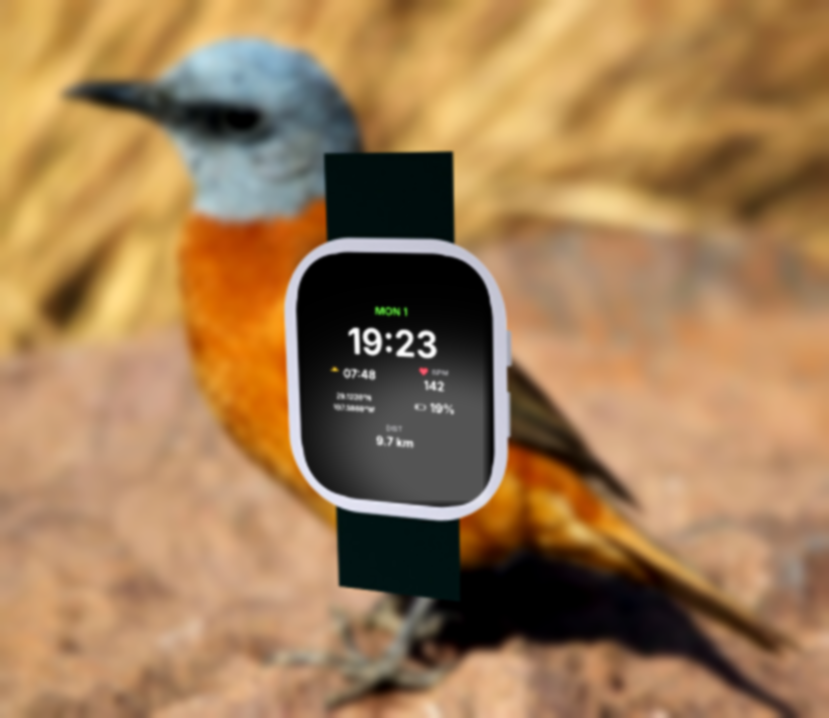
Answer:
19.23
